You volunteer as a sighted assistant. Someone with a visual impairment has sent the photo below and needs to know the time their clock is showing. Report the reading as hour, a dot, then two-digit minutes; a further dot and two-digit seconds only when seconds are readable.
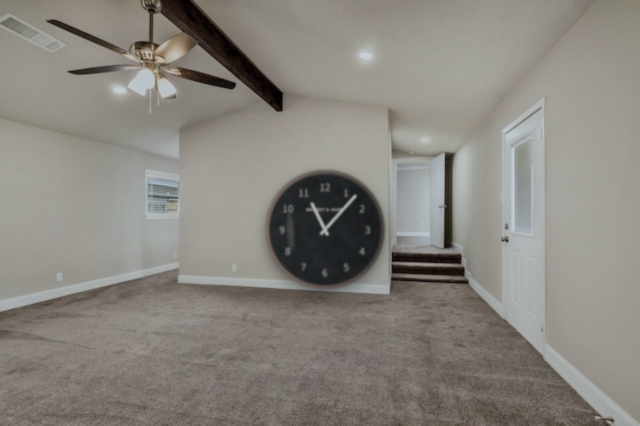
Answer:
11.07
